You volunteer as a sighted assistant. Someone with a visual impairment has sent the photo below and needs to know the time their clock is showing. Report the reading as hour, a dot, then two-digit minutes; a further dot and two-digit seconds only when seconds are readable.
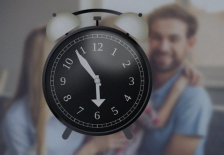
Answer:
5.54
